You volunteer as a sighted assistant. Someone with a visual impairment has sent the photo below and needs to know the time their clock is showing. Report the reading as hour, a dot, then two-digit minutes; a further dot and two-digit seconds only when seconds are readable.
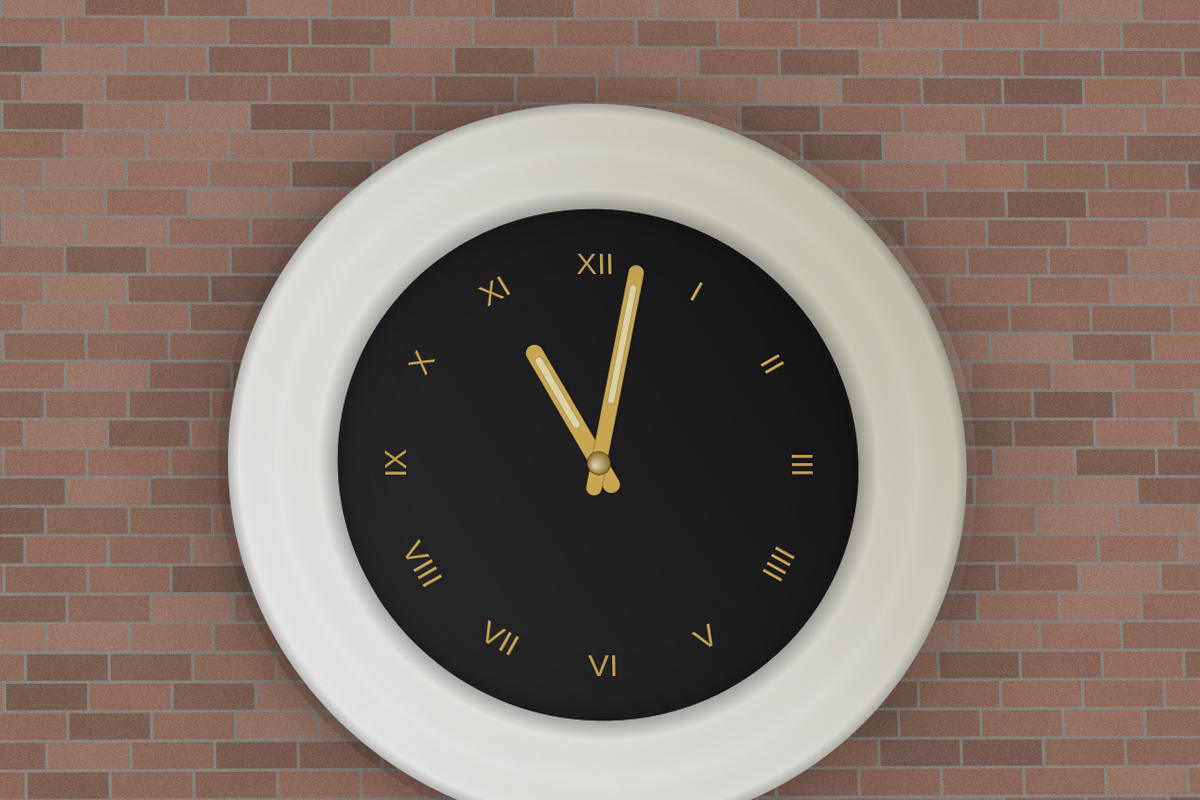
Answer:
11.02
